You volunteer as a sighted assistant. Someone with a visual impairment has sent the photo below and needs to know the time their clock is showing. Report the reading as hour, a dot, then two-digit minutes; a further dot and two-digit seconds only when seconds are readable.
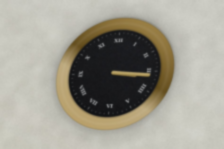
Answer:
3.16
